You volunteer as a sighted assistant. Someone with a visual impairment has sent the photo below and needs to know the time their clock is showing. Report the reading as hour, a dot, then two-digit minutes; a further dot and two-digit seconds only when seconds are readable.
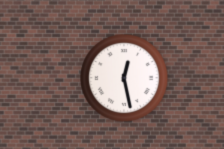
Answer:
12.28
